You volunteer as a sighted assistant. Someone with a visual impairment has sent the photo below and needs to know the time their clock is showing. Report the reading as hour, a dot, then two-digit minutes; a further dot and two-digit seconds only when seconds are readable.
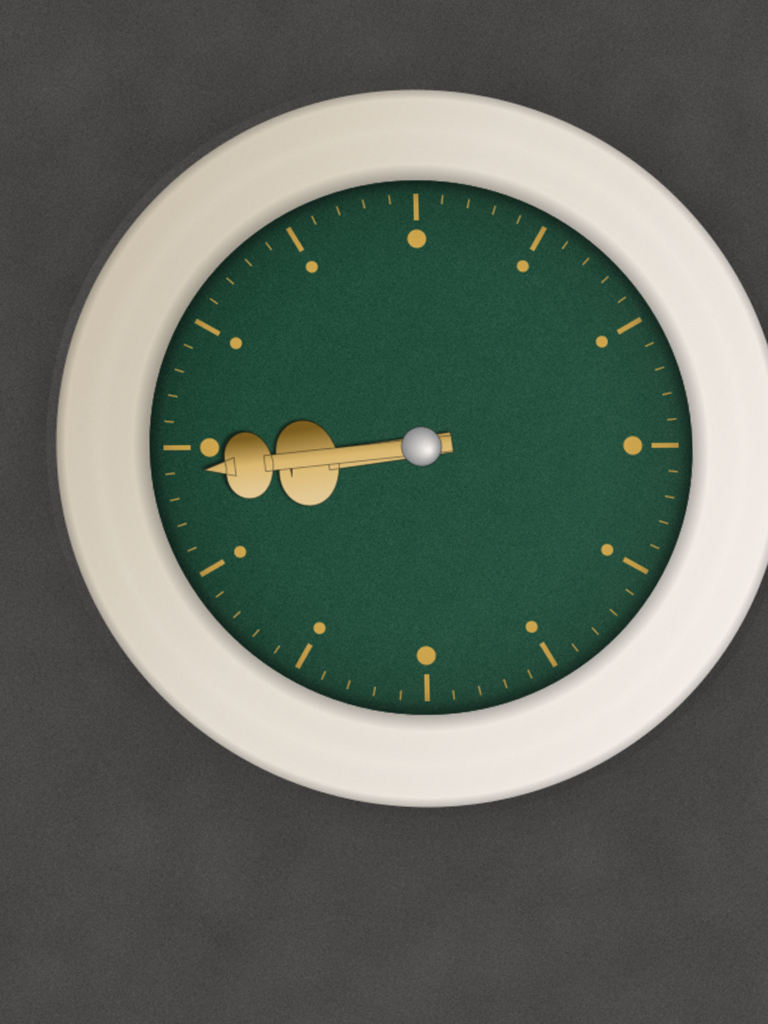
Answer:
8.44
